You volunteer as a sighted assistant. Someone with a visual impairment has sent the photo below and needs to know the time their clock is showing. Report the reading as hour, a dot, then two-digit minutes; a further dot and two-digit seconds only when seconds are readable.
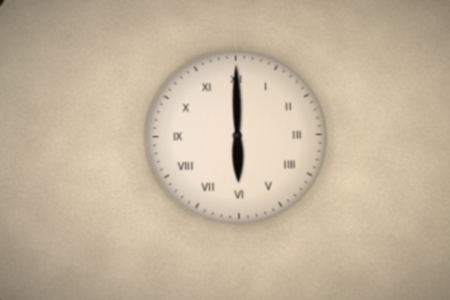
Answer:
6.00
